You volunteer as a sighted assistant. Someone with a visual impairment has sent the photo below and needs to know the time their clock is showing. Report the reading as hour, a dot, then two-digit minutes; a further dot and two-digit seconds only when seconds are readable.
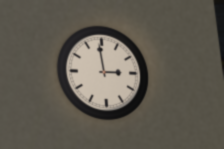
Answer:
2.59
